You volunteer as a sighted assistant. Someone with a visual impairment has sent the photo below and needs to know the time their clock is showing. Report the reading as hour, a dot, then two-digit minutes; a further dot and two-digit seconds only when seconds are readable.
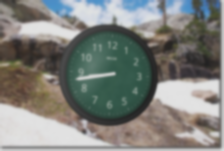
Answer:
8.43
